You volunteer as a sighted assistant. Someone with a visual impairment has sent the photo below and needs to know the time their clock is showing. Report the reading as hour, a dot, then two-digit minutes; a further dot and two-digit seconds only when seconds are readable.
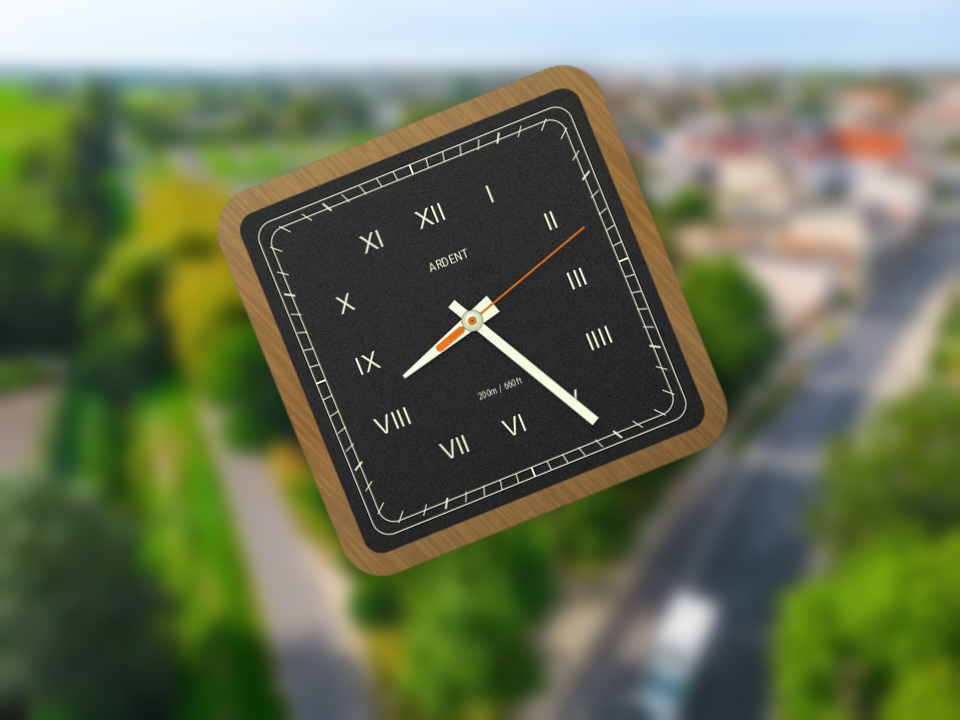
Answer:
8.25.12
